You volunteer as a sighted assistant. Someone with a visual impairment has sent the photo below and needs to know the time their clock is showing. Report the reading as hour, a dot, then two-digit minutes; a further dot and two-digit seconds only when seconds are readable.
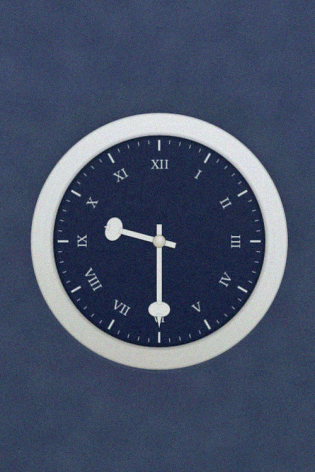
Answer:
9.30
